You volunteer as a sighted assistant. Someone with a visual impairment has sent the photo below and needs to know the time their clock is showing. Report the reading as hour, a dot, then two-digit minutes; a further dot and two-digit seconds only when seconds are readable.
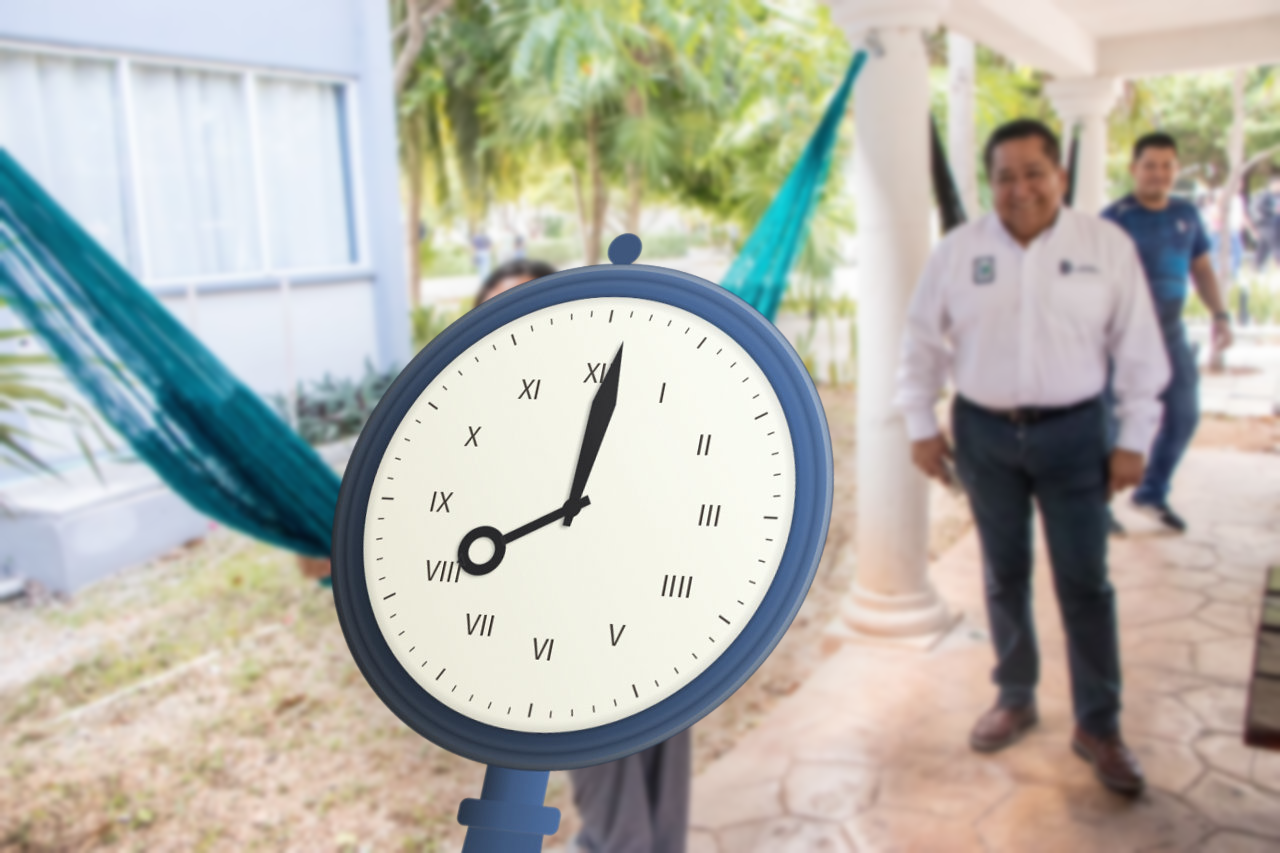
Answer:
8.01
